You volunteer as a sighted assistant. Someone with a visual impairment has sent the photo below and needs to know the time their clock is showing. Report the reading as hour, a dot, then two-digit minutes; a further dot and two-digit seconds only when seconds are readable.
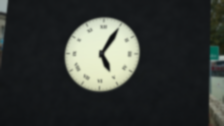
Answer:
5.05
